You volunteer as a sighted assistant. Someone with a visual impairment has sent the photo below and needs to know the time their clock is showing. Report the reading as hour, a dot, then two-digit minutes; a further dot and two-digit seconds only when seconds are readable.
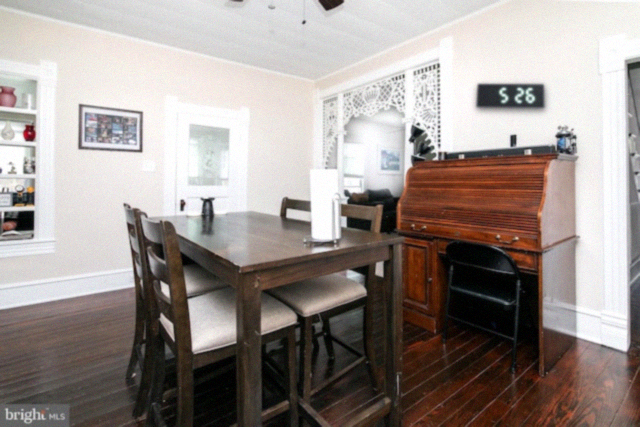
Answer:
5.26
